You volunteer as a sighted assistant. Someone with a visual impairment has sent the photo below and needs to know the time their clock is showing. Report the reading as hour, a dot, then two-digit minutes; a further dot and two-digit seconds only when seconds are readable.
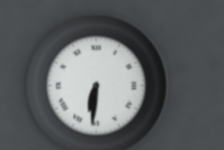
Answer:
6.31
